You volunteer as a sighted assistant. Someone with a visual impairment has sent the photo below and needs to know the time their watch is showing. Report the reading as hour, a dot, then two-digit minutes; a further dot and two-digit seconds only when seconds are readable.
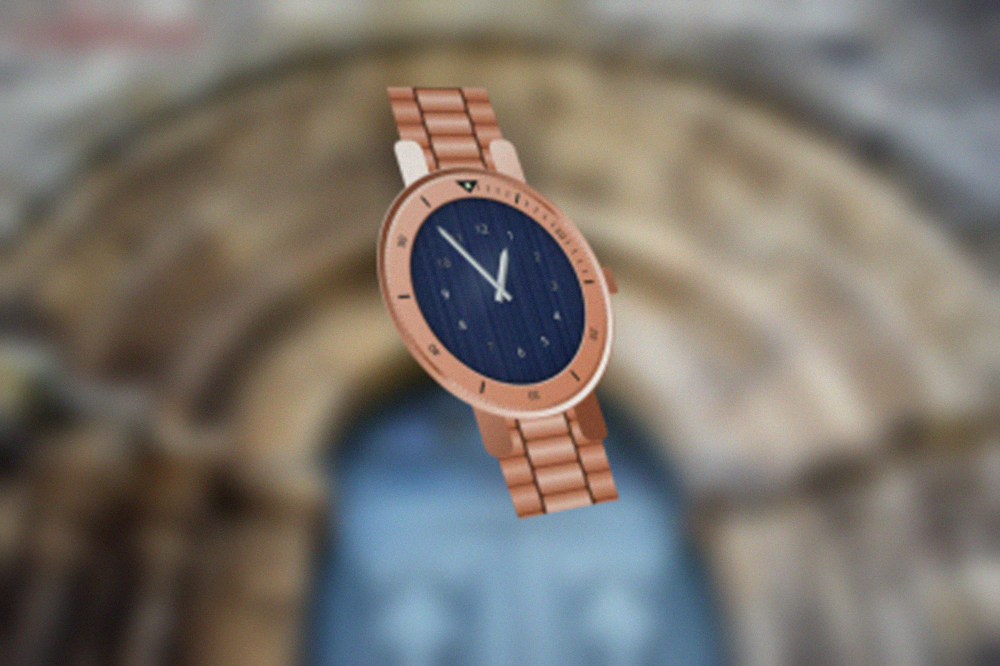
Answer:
12.54
